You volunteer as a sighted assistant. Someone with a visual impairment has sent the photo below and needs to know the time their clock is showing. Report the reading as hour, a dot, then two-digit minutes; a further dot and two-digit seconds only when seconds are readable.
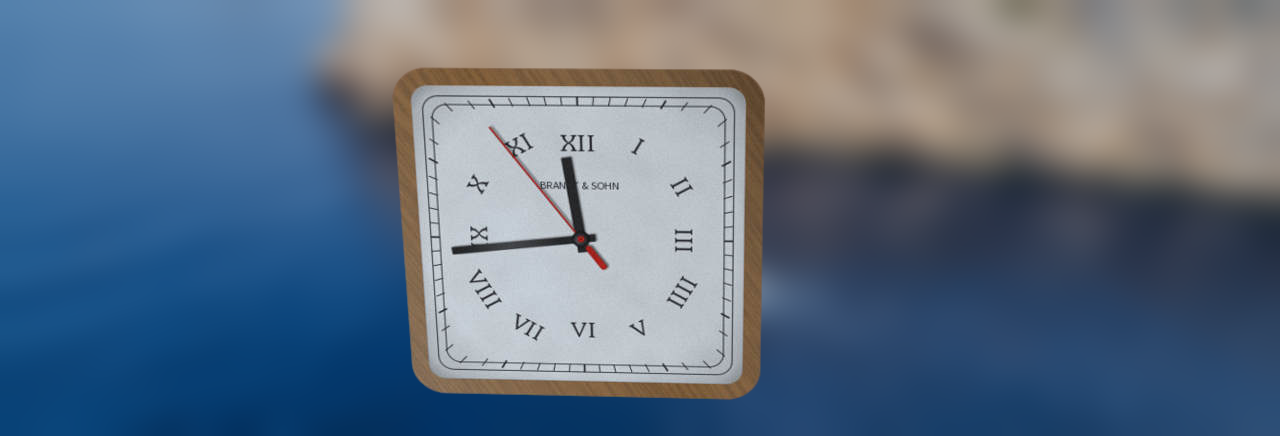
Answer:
11.43.54
